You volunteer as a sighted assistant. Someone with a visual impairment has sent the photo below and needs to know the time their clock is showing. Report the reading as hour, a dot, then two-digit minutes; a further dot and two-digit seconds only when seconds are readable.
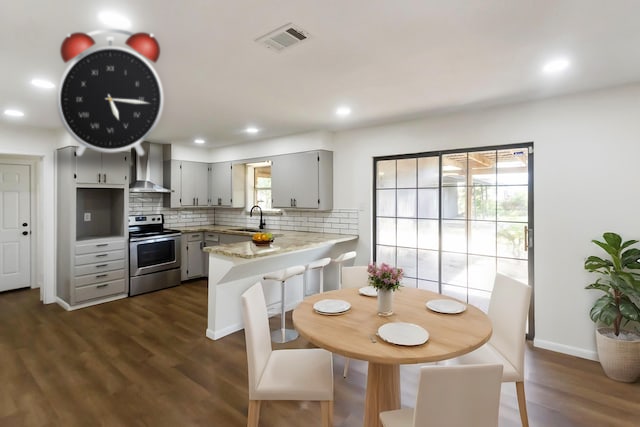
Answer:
5.16
